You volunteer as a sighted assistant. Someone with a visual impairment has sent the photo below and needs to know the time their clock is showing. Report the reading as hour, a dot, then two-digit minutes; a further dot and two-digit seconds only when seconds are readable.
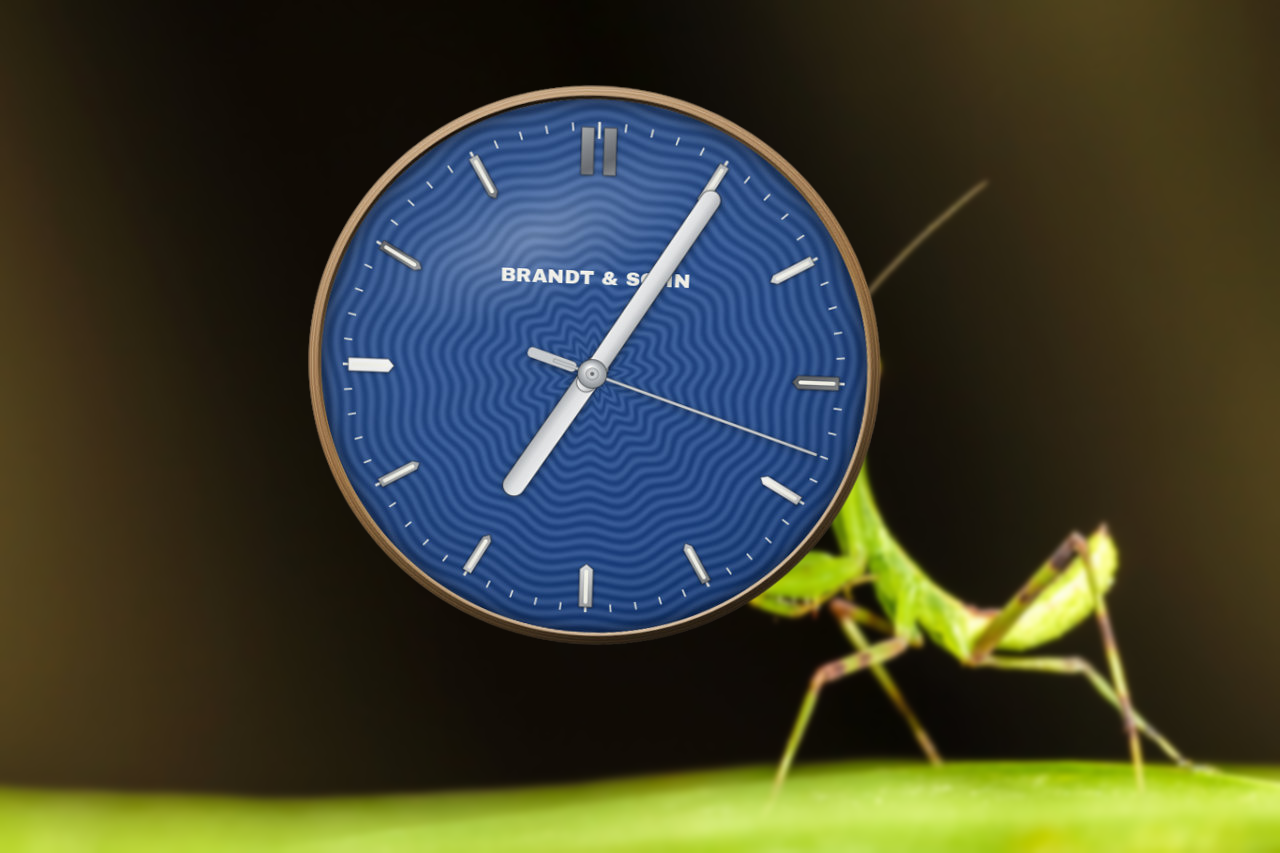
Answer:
7.05.18
